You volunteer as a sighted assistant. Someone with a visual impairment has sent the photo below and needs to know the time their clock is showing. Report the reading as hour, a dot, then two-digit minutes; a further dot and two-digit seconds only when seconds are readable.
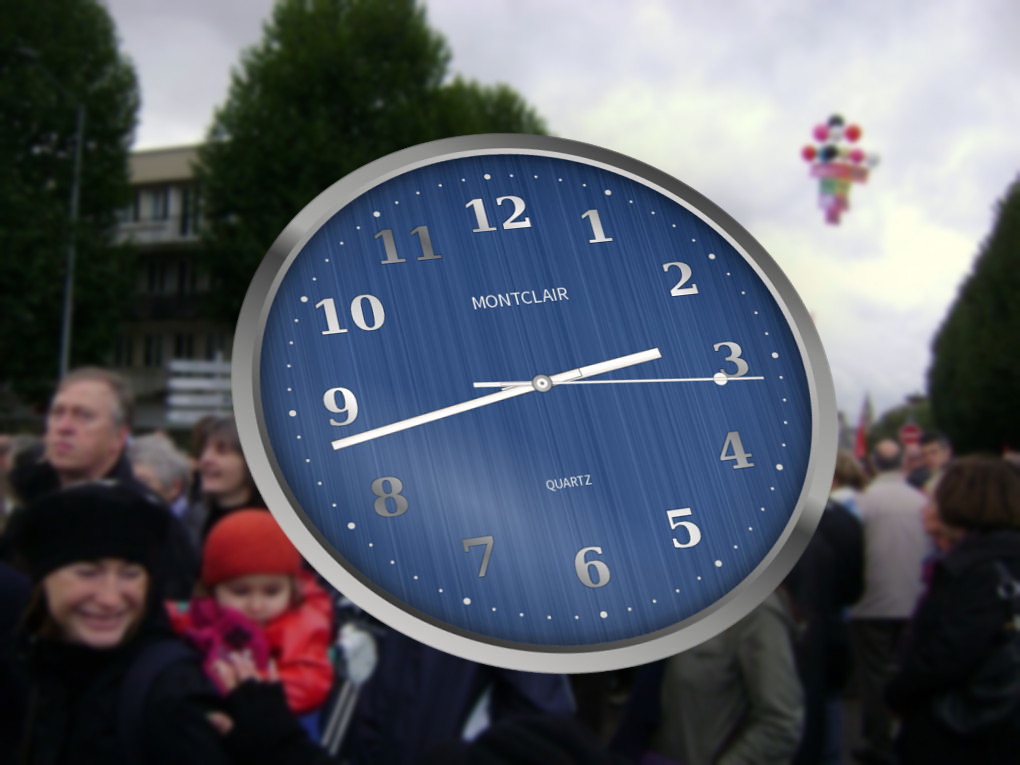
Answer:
2.43.16
